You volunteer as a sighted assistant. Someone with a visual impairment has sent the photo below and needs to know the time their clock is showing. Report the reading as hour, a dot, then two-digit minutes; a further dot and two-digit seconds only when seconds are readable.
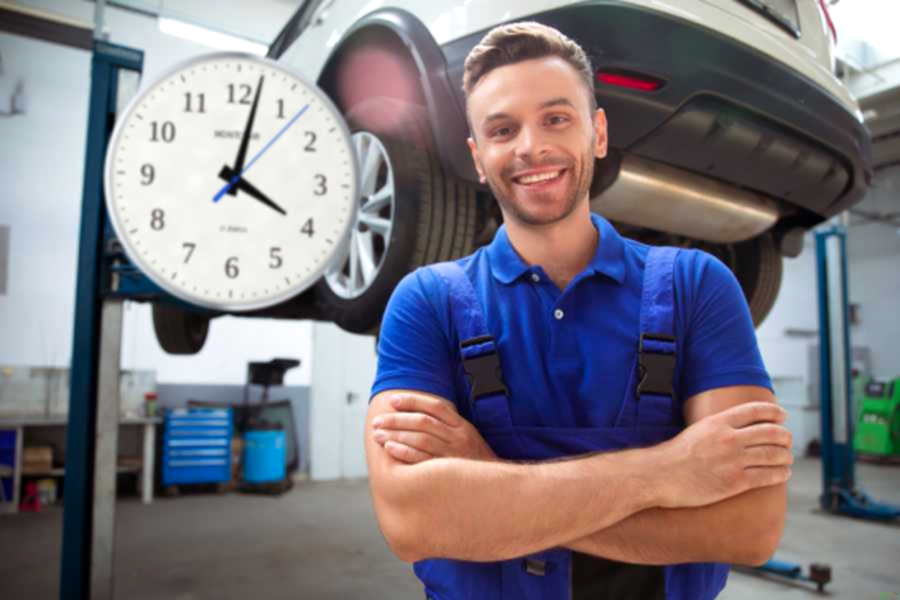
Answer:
4.02.07
